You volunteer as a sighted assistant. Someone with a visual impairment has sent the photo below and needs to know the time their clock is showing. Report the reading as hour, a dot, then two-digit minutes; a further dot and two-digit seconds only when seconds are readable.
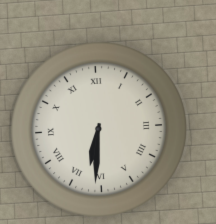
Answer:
6.31
